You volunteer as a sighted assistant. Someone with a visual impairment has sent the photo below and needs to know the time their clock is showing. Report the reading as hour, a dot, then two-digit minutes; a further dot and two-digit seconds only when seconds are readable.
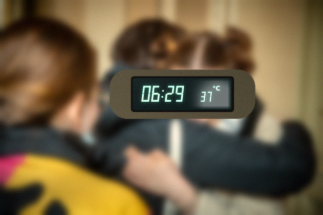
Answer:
6.29
